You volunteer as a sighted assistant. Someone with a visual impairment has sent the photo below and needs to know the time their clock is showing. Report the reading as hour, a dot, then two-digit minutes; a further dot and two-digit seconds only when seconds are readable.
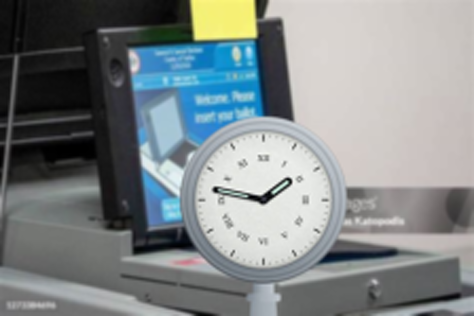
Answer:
1.47
